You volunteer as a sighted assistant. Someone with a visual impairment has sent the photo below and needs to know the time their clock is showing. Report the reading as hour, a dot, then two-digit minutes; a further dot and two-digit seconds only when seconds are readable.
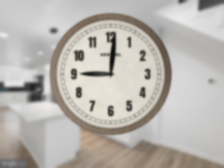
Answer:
9.01
